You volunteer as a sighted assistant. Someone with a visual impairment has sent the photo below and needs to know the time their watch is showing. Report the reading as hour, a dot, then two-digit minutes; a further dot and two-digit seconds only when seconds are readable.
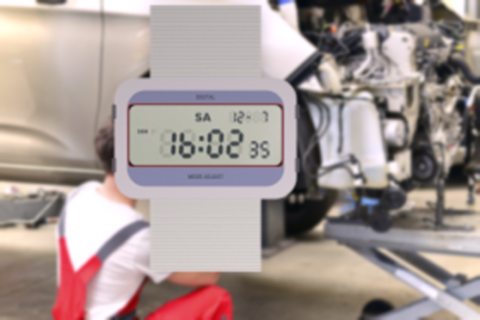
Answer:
16.02.35
